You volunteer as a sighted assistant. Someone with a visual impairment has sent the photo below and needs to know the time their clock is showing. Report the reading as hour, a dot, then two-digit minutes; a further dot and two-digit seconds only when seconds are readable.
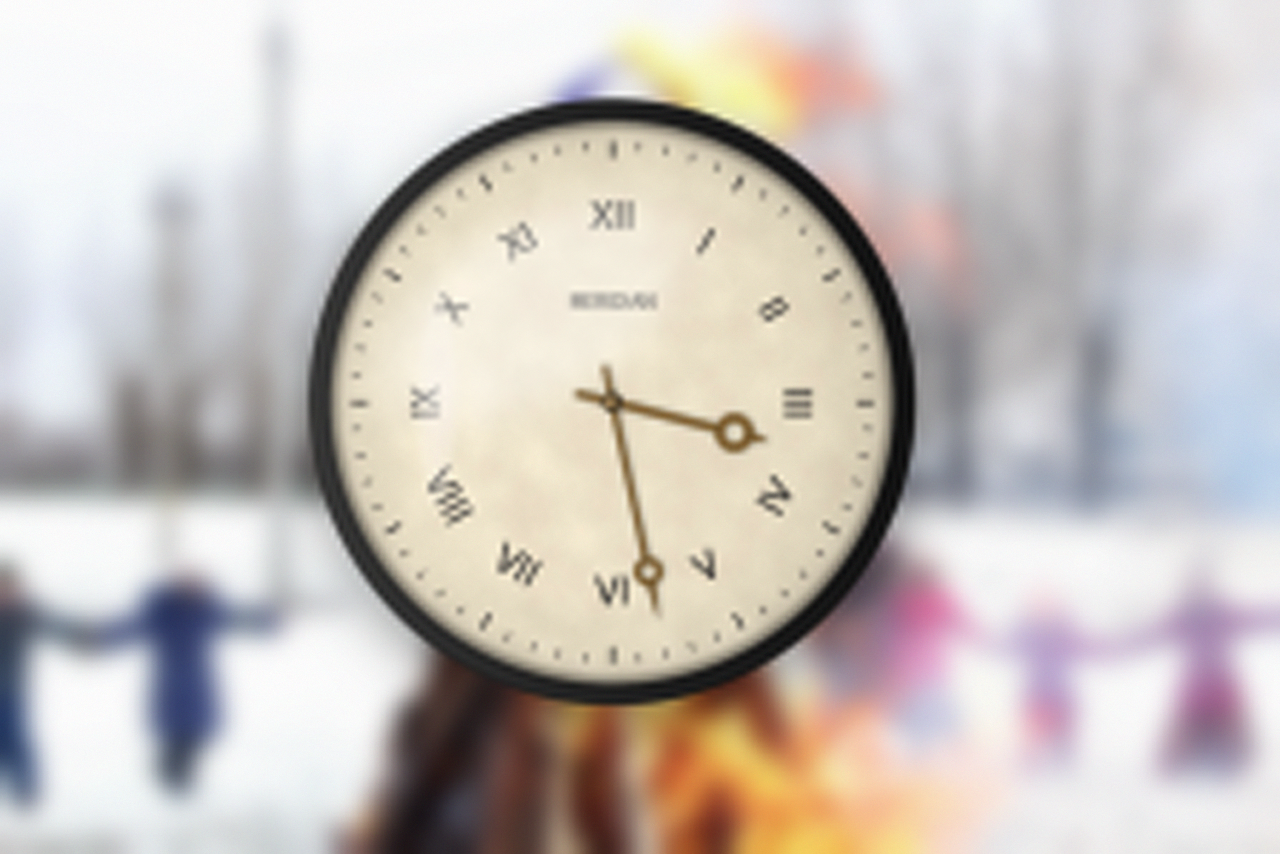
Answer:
3.28
